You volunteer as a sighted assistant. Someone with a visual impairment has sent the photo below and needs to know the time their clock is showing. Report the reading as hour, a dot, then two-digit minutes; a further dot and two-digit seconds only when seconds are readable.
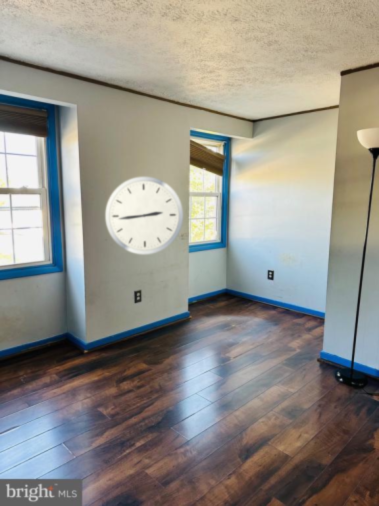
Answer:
2.44
